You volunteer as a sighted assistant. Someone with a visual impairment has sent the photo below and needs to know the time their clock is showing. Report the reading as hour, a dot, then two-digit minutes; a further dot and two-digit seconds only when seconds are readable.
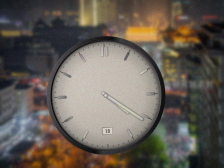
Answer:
4.21
